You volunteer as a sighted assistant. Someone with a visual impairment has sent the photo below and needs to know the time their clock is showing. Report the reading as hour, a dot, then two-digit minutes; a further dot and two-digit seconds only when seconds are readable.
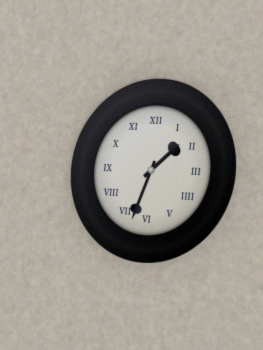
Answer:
1.33
